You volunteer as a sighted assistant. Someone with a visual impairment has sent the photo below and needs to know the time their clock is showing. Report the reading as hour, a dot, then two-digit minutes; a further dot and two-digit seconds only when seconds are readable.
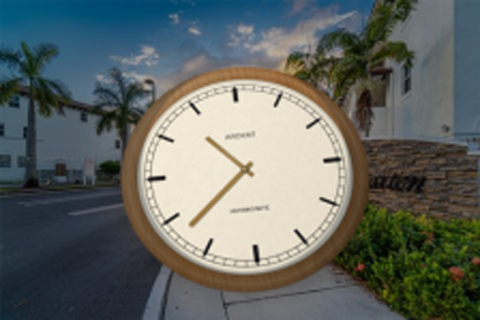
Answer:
10.38
